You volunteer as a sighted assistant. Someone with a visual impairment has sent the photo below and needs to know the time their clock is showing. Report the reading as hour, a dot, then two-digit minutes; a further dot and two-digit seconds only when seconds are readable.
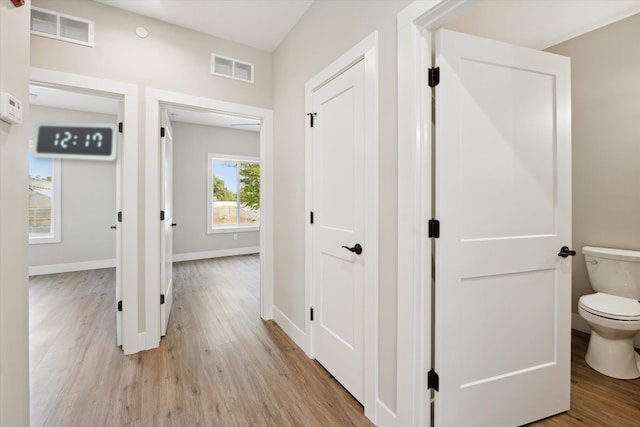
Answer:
12.17
